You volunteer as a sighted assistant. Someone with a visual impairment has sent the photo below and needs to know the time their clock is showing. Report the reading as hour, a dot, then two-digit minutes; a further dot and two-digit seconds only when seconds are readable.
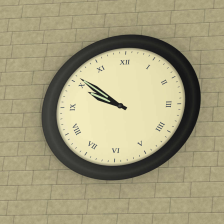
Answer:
9.51
